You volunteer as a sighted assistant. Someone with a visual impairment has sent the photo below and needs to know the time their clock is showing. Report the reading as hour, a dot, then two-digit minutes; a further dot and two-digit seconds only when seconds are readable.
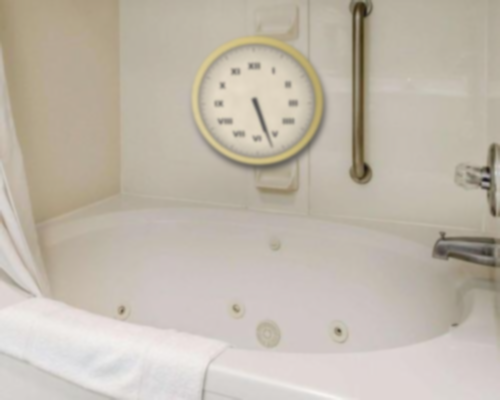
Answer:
5.27
